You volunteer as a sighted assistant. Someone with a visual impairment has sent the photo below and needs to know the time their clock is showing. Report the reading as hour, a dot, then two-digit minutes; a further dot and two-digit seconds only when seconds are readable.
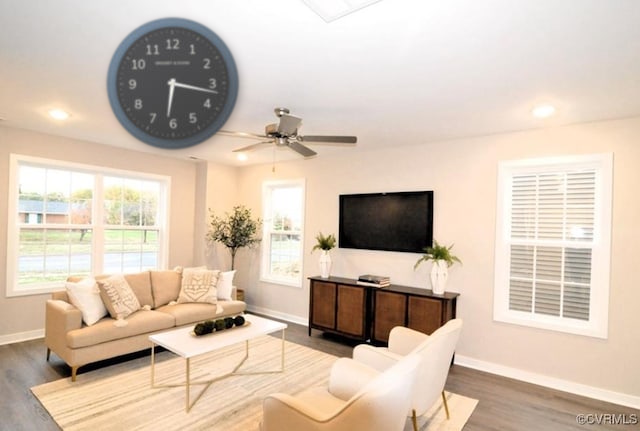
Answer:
6.17
